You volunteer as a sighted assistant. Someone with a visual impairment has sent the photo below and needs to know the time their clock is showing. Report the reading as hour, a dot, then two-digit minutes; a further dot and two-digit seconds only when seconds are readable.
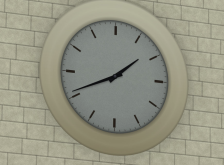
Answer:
1.41
